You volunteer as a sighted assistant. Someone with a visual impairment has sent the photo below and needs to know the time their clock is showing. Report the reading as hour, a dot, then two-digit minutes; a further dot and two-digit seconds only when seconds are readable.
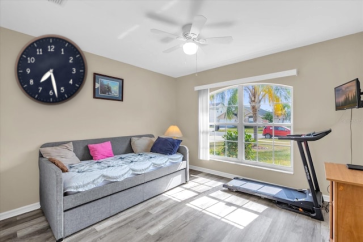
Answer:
7.28
